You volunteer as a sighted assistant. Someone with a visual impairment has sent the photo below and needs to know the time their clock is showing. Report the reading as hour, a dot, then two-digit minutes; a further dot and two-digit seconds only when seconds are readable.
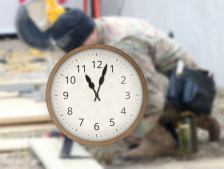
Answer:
11.03
